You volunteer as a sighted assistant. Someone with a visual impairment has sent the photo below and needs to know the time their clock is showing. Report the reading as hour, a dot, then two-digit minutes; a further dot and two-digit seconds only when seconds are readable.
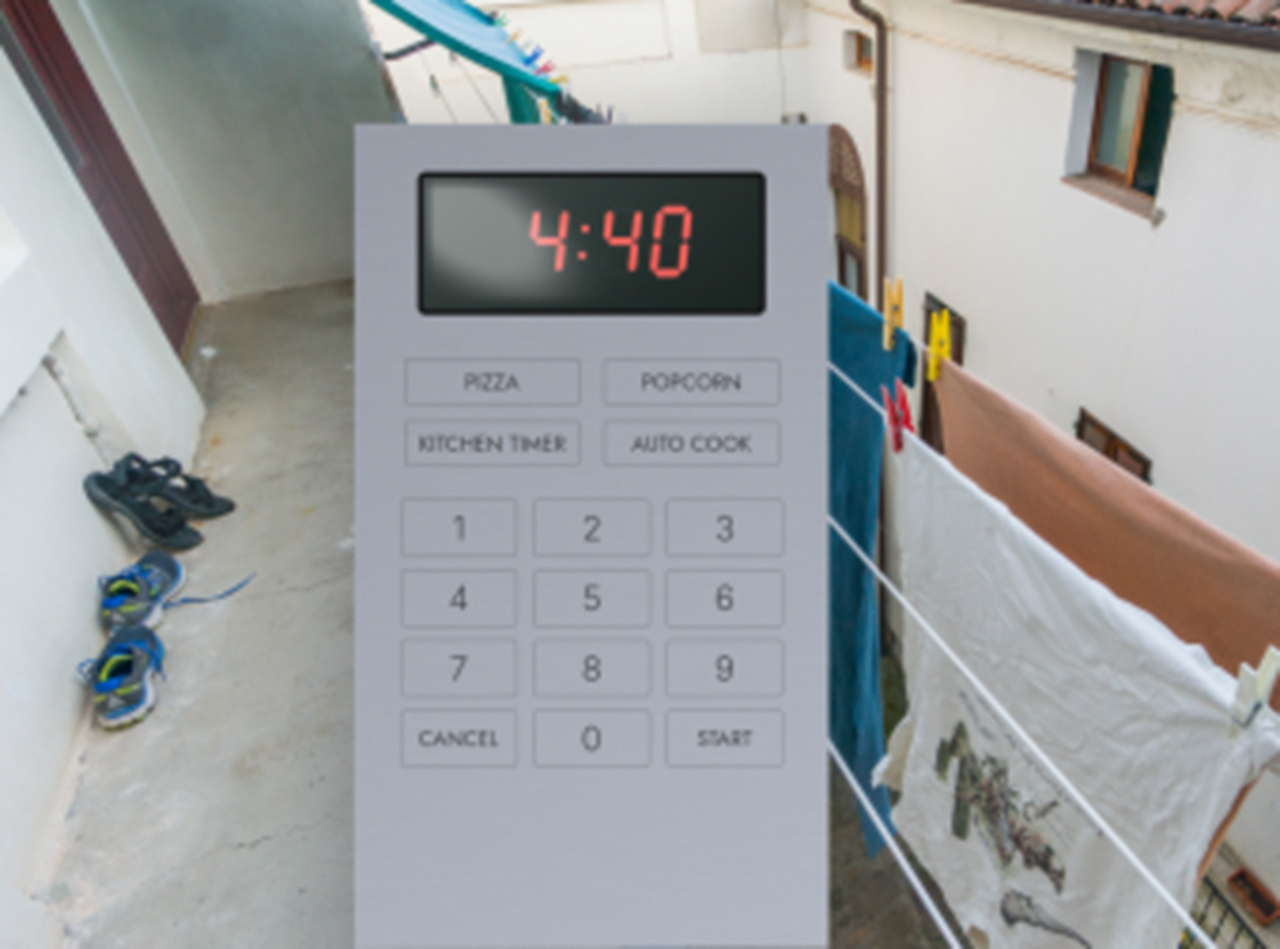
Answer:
4.40
